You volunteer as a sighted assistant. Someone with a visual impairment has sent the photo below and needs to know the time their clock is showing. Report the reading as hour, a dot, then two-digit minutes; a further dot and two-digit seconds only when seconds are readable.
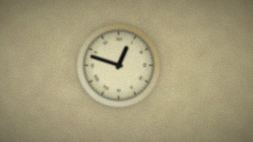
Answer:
12.48
